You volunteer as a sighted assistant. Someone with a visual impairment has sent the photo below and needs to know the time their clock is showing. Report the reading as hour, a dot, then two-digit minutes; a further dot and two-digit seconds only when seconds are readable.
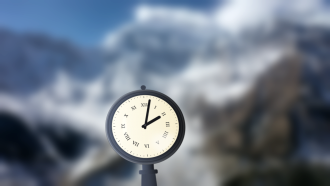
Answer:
2.02
